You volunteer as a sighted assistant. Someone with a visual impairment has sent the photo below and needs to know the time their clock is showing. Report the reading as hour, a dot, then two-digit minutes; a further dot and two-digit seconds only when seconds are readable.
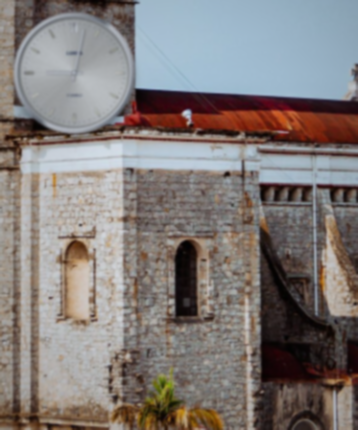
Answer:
9.02
